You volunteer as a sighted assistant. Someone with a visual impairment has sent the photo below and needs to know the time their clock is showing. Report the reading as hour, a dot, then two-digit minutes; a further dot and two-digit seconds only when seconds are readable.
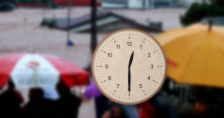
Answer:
12.30
